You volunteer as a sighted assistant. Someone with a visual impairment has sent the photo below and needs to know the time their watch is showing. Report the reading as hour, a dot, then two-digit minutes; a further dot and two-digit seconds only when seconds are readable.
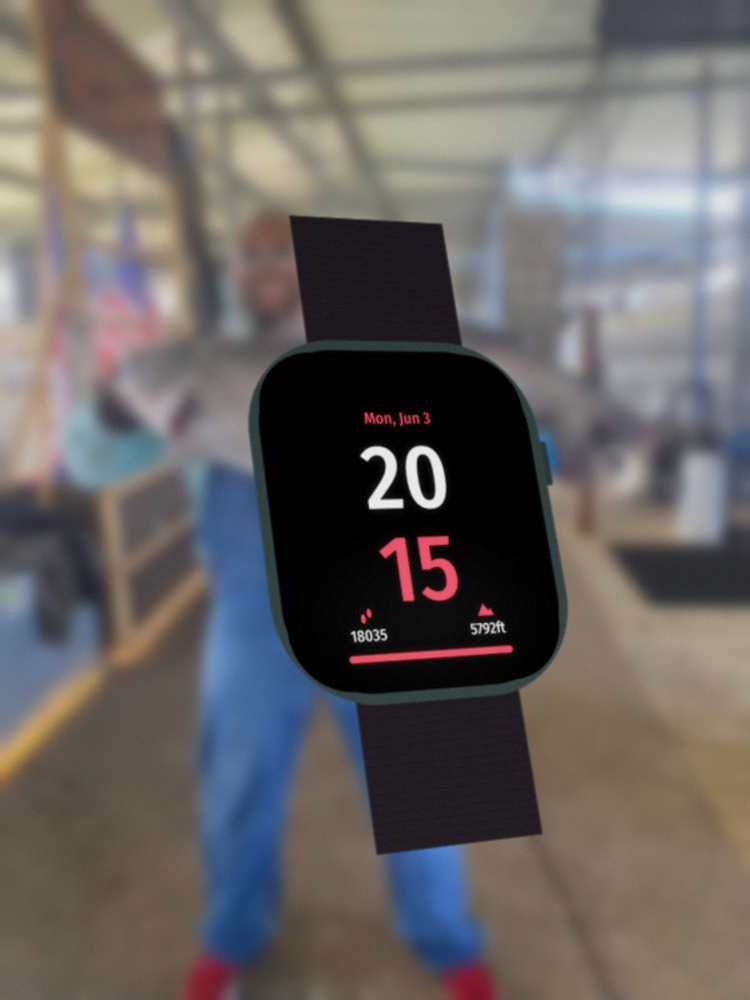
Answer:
20.15
